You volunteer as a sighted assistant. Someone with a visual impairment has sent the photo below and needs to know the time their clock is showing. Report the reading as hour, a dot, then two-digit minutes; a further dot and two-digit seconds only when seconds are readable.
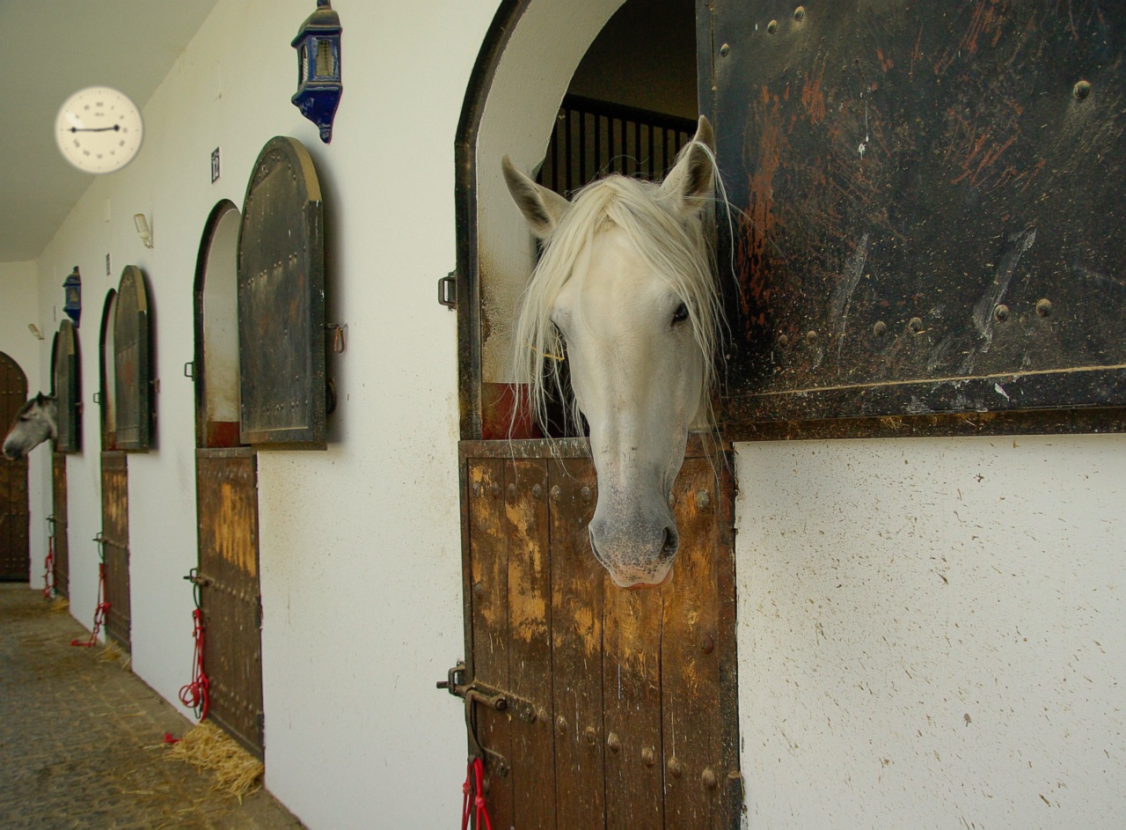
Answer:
2.45
